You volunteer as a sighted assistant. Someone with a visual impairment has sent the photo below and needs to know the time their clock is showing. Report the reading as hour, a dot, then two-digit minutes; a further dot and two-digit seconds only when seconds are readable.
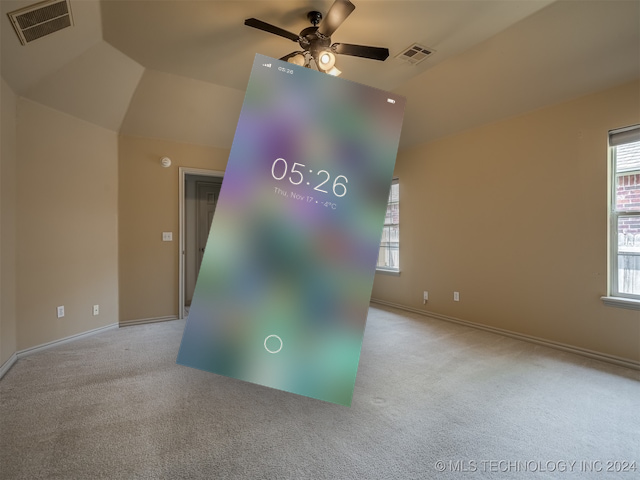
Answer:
5.26
